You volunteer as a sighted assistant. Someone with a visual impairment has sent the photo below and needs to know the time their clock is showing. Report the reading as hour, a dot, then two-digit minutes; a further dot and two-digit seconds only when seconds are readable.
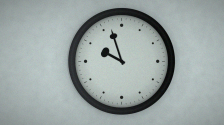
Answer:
9.57
